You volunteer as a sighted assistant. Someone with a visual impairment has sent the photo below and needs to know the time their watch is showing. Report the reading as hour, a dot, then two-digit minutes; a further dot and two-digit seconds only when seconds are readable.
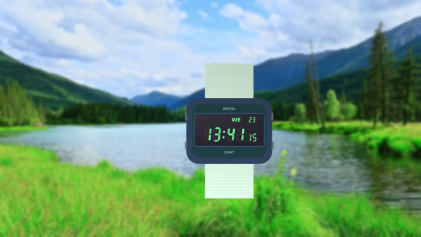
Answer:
13.41.15
